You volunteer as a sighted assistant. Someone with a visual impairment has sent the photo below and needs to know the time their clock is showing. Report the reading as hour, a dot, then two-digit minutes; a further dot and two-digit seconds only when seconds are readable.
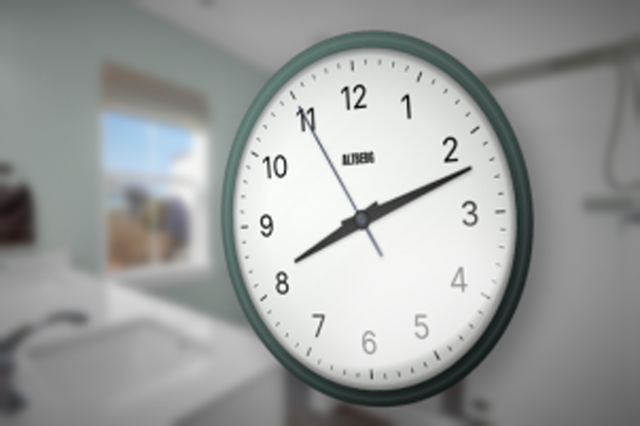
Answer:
8.11.55
